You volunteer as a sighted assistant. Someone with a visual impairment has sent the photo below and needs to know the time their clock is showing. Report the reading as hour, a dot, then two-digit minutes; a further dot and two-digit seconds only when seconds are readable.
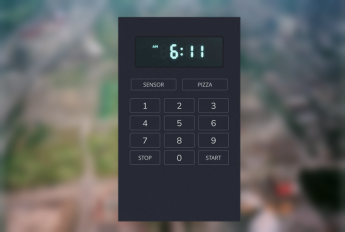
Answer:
6.11
